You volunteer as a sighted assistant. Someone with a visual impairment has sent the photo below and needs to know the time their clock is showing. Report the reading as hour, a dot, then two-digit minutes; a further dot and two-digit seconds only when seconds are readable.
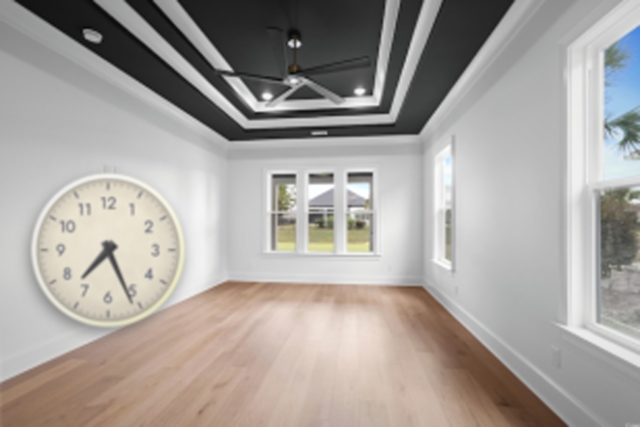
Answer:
7.26
